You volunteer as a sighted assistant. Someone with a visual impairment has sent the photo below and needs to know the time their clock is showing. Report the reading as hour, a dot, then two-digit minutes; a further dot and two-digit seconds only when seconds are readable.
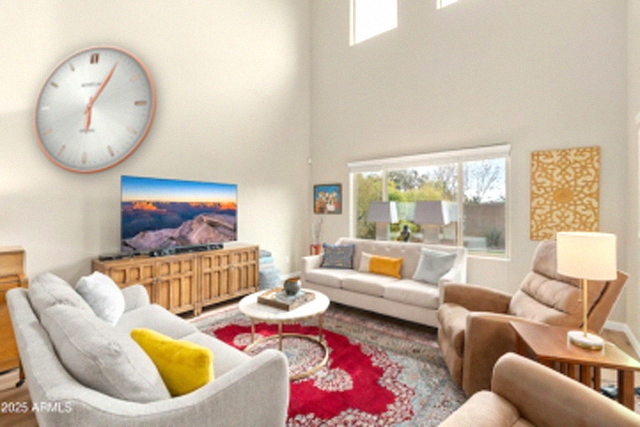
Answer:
6.05
